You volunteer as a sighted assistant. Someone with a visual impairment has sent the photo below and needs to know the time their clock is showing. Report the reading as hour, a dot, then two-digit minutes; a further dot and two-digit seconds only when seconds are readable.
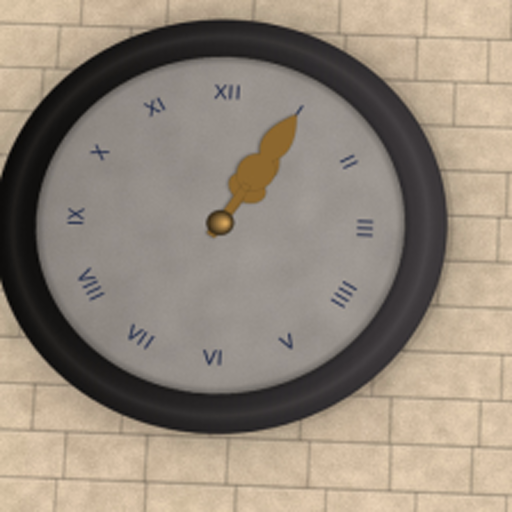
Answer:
1.05
